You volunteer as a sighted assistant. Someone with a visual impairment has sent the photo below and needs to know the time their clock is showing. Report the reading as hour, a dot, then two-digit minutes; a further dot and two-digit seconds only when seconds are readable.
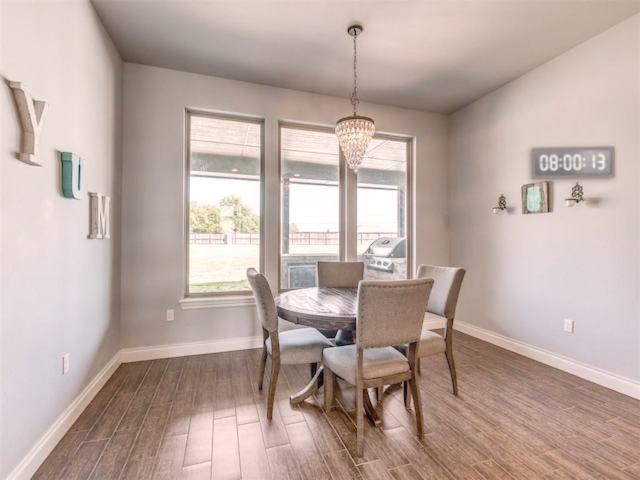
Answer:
8.00.13
